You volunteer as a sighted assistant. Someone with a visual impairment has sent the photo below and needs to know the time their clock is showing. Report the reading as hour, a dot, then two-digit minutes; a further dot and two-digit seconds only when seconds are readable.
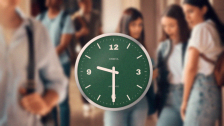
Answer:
9.30
